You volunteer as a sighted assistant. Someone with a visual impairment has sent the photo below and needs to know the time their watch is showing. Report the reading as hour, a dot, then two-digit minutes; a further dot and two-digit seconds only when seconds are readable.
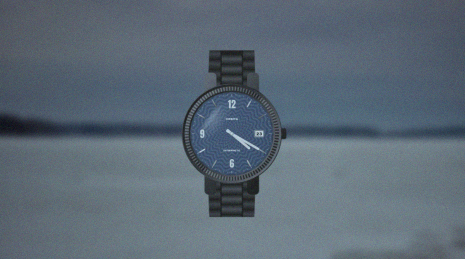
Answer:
4.20
